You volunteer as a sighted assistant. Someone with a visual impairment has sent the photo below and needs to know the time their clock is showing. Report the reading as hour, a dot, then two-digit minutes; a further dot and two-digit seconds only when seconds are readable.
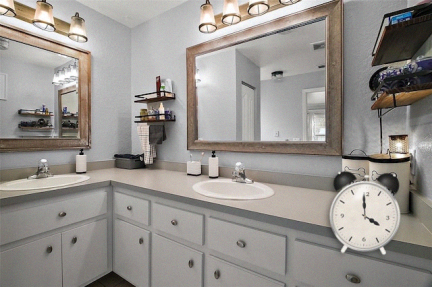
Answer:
3.59
